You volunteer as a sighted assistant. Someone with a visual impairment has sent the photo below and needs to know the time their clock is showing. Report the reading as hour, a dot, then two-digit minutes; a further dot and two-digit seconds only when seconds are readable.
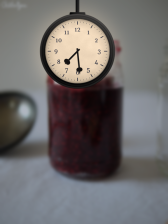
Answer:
7.29
